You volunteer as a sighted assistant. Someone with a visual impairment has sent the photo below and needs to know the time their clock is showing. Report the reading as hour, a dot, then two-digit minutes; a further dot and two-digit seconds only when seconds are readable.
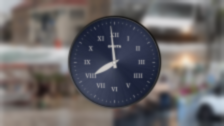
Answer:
7.59
